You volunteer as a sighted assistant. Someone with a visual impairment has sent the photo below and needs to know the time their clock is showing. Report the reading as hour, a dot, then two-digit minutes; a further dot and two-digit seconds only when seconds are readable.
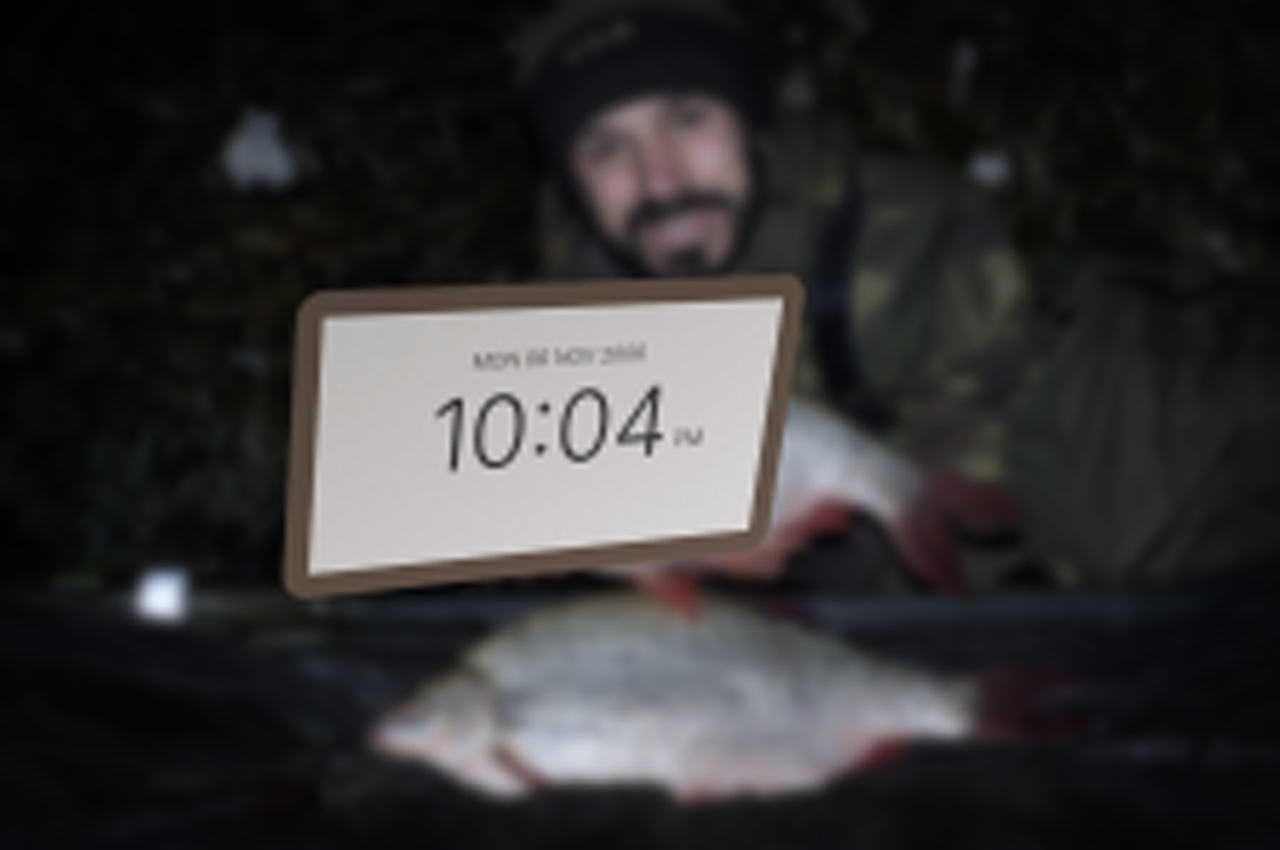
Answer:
10.04
